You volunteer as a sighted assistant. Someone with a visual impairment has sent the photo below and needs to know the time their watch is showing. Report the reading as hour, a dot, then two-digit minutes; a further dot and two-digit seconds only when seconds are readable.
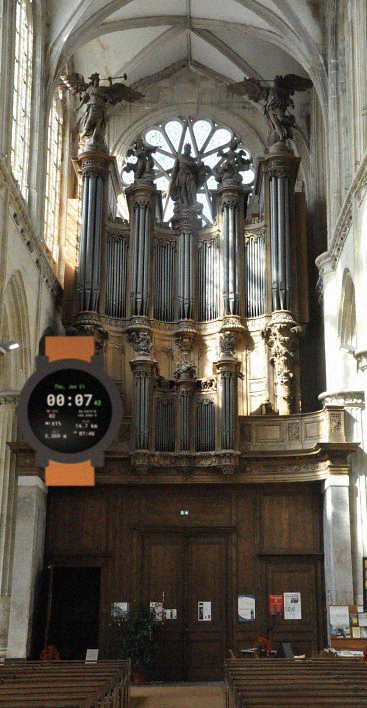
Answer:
0.07
